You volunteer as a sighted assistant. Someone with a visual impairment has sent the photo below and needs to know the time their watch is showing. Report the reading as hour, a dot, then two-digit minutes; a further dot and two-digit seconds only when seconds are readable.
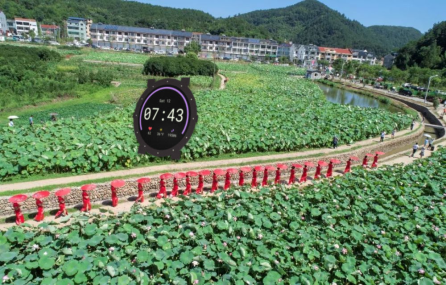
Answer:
7.43
